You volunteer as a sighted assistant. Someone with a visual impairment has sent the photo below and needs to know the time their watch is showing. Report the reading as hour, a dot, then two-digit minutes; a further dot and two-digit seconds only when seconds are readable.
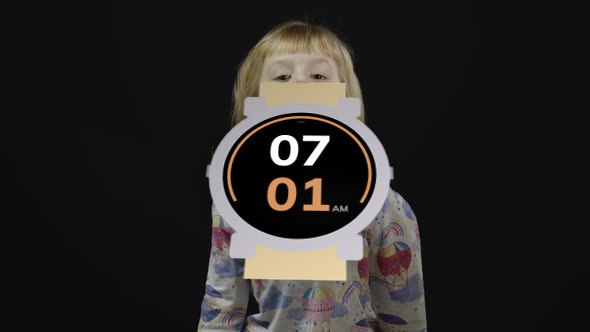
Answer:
7.01
